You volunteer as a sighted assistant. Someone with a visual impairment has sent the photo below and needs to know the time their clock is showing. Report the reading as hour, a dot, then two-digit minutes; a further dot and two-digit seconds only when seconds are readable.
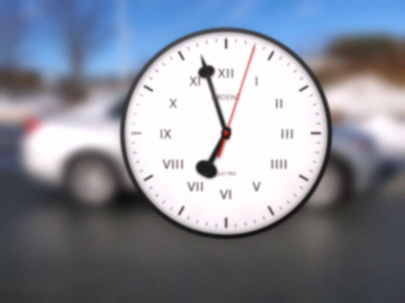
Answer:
6.57.03
